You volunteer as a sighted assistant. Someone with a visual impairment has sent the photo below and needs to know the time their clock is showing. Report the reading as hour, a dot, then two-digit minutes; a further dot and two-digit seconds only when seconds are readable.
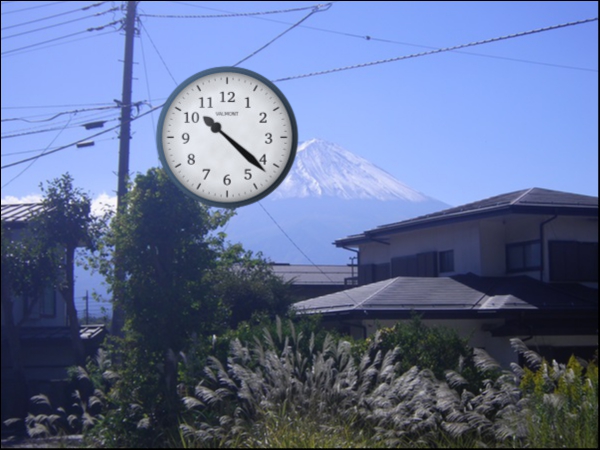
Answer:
10.22
